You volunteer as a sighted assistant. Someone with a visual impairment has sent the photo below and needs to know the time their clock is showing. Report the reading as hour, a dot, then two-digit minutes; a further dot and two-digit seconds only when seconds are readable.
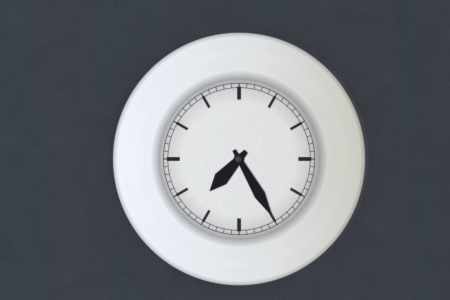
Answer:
7.25
